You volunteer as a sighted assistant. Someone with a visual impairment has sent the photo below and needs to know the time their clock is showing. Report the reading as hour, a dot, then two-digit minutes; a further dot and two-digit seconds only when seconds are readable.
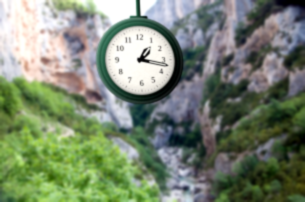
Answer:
1.17
